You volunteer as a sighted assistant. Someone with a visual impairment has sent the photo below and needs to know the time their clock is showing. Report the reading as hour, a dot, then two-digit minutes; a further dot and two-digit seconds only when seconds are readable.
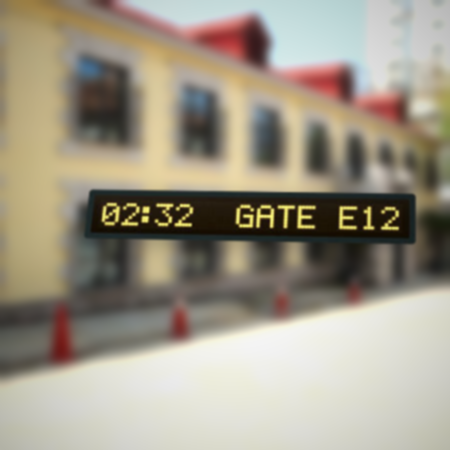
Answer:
2.32
